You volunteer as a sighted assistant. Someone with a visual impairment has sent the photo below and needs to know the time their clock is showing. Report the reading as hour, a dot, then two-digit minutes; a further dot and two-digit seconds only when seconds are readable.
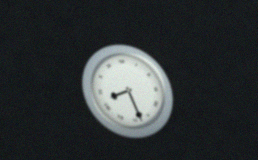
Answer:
8.28
